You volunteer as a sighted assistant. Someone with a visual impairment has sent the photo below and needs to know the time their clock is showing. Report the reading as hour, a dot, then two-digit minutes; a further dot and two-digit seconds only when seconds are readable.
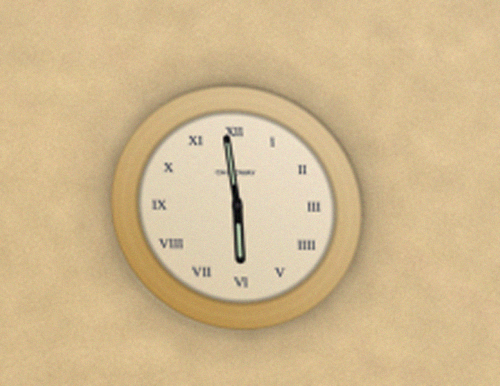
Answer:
5.59
